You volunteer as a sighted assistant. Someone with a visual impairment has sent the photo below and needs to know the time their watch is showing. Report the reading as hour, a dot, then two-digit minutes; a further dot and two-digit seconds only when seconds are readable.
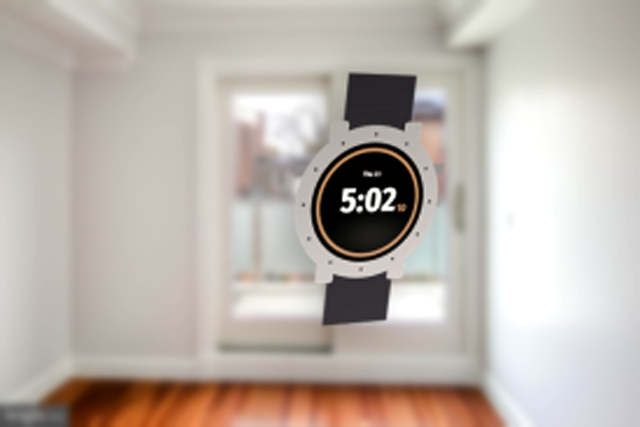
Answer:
5.02
